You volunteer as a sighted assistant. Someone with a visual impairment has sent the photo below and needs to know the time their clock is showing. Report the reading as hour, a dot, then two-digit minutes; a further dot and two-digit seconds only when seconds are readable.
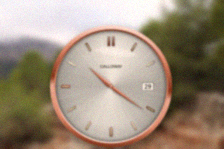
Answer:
10.21
